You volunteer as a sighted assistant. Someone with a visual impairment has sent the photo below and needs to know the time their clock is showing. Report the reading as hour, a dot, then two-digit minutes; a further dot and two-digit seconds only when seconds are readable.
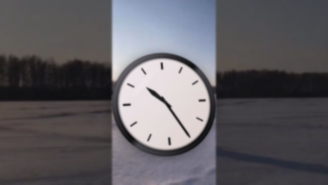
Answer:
10.25
